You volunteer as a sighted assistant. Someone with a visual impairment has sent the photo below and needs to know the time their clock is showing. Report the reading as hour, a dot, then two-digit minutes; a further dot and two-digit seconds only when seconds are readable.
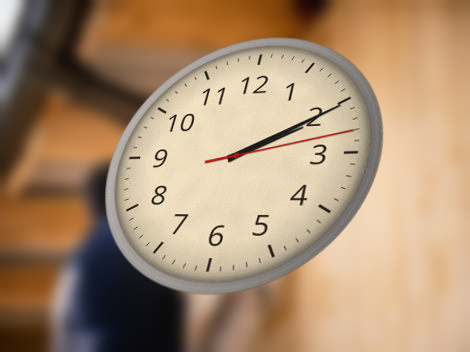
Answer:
2.10.13
